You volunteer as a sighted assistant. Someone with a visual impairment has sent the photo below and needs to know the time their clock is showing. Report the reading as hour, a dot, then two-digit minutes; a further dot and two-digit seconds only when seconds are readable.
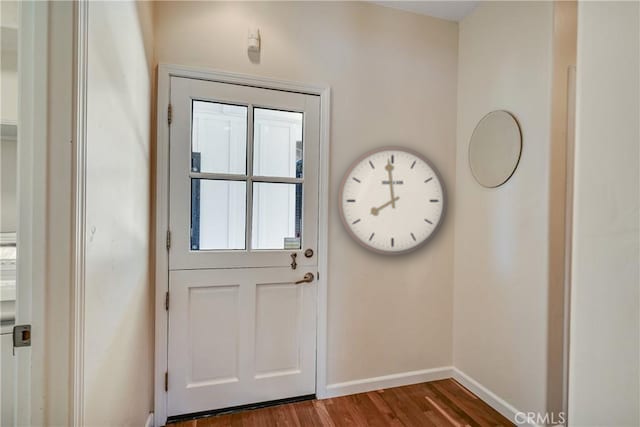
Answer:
7.59
